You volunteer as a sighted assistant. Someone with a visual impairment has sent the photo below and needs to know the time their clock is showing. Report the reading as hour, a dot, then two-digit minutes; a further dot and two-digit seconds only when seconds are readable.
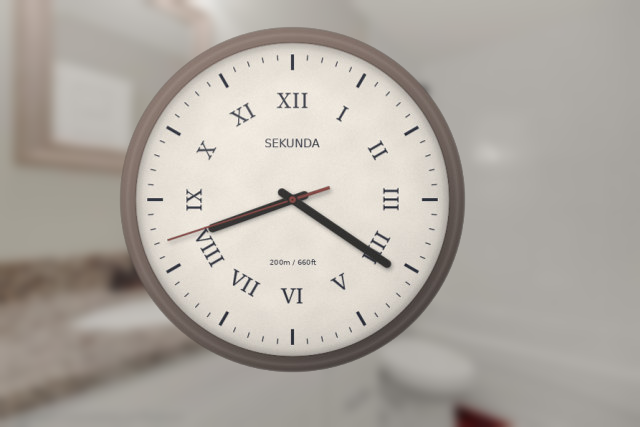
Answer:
8.20.42
